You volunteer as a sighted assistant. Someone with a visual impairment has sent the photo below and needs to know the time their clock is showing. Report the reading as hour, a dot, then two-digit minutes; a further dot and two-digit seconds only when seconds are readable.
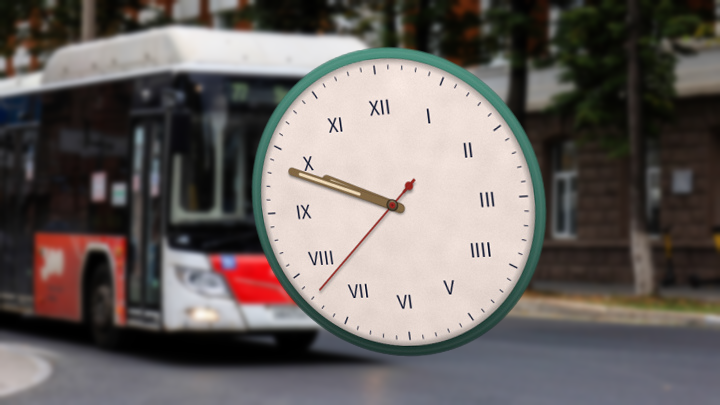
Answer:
9.48.38
